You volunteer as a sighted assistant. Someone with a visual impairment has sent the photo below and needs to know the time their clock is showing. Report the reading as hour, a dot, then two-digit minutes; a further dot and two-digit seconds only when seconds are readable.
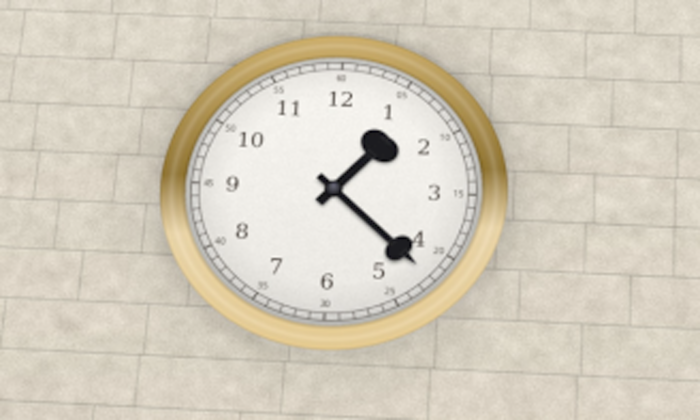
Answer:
1.22
